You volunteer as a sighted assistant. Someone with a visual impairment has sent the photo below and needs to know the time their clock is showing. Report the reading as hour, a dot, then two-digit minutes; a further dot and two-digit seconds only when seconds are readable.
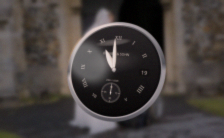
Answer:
10.59
